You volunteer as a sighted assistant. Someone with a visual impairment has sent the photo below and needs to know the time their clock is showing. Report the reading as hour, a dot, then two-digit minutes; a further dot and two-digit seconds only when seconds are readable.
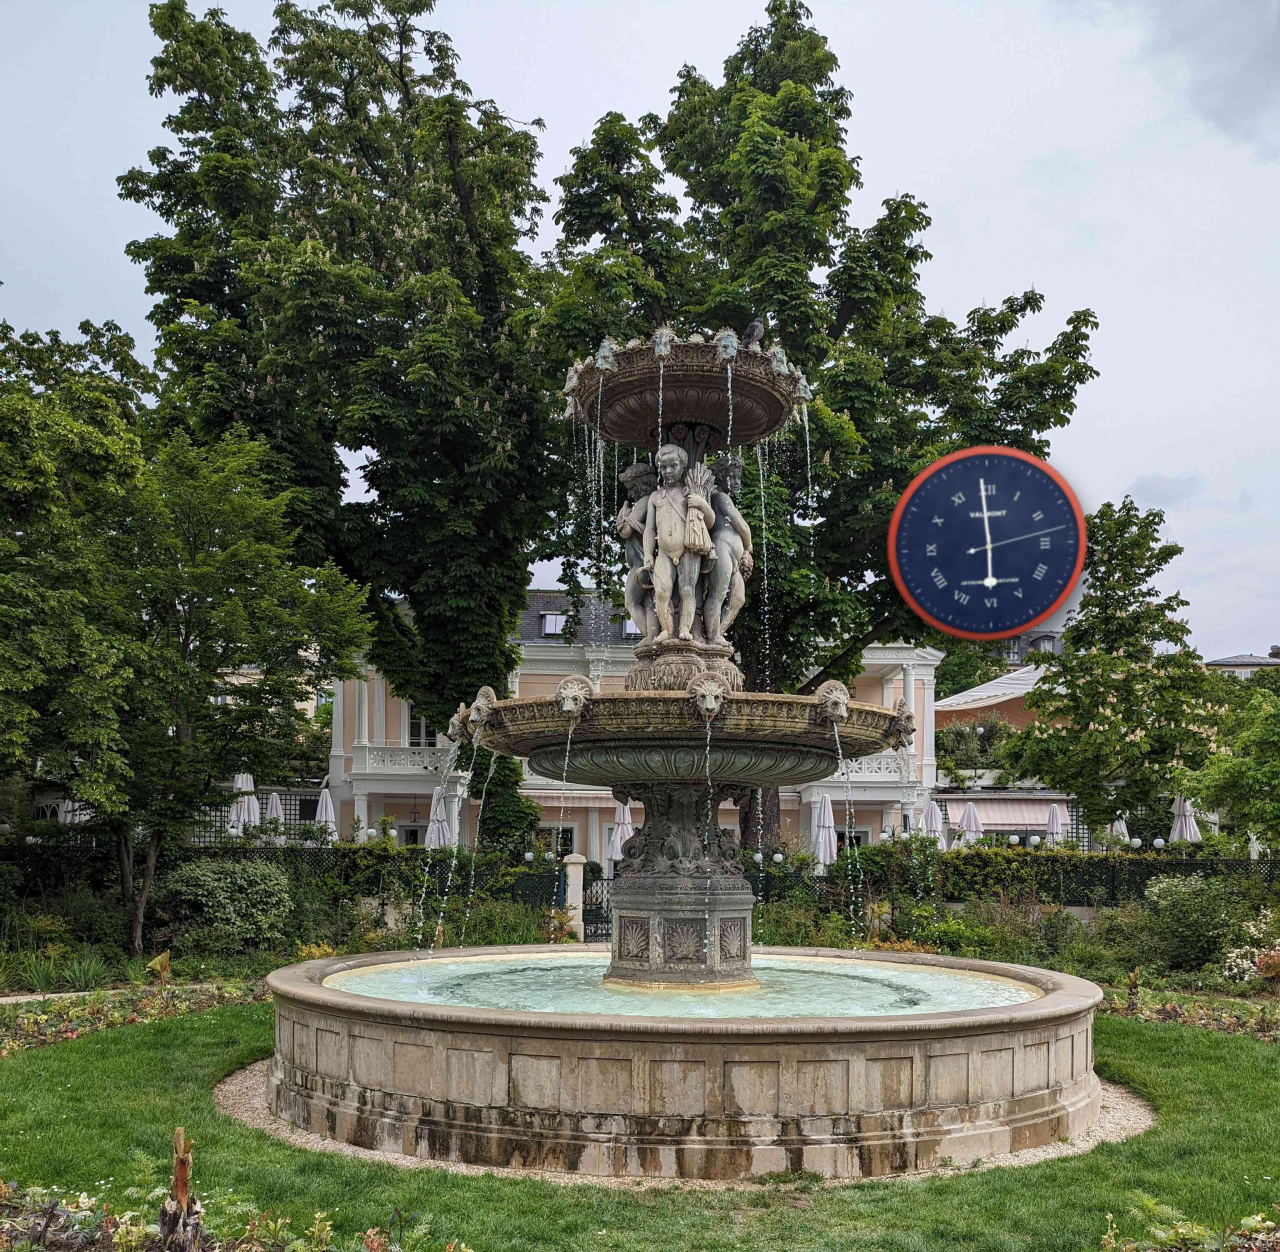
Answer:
5.59.13
